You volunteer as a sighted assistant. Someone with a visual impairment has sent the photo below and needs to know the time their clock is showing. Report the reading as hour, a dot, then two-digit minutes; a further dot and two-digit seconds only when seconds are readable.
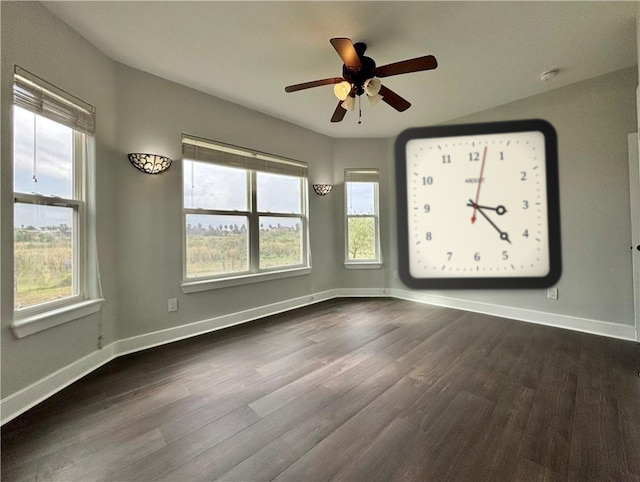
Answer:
3.23.02
